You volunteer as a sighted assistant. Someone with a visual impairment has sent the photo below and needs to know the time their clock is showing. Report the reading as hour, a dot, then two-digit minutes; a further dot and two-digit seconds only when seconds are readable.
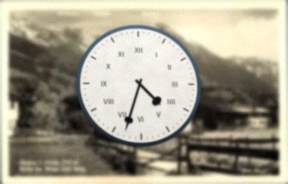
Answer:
4.33
